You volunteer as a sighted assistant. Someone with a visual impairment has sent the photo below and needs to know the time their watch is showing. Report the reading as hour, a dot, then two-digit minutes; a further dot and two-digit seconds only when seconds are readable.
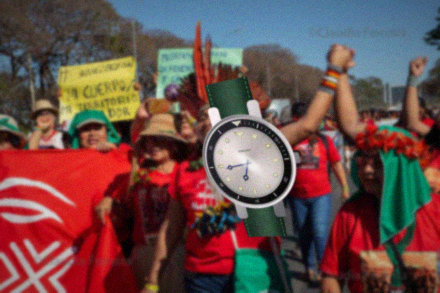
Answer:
6.44
